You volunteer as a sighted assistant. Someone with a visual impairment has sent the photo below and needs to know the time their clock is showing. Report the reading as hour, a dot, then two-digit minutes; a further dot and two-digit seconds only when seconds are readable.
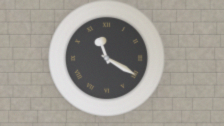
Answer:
11.20
